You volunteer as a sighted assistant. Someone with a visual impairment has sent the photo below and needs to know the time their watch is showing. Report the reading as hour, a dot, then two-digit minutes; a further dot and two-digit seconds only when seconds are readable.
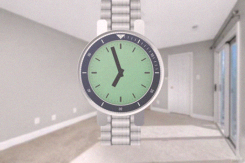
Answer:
6.57
